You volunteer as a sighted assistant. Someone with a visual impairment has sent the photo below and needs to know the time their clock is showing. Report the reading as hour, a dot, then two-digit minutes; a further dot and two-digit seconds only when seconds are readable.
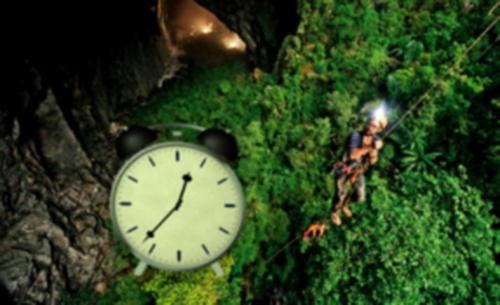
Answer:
12.37
